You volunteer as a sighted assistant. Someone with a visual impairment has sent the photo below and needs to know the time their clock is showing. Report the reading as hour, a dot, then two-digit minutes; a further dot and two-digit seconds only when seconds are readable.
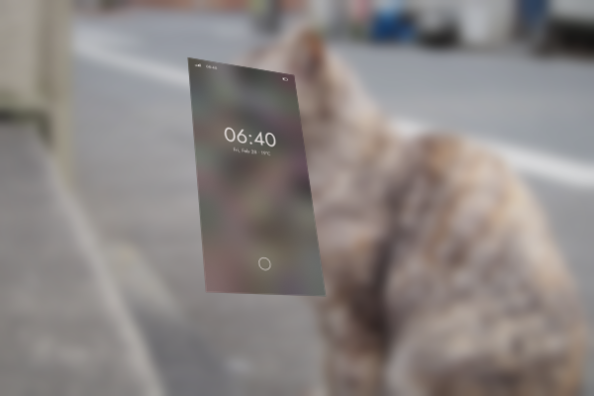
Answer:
6.40
